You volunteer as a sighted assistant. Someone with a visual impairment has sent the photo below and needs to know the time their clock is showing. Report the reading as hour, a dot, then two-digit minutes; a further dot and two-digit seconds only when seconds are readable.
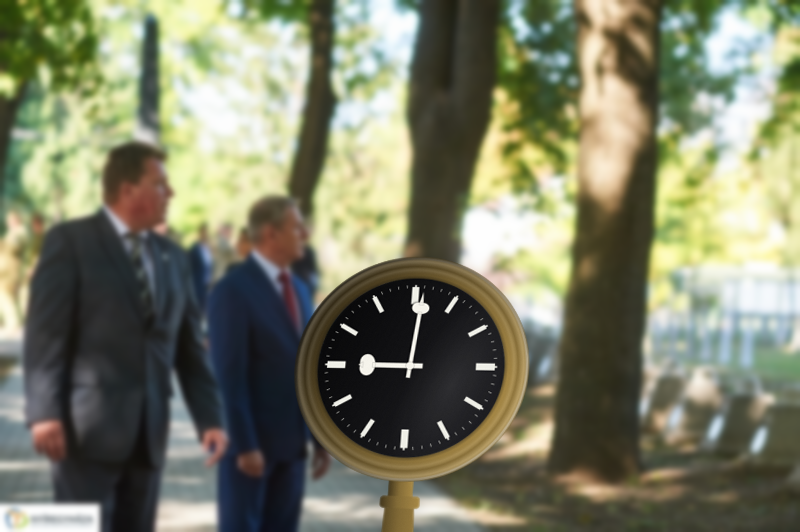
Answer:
9.01
